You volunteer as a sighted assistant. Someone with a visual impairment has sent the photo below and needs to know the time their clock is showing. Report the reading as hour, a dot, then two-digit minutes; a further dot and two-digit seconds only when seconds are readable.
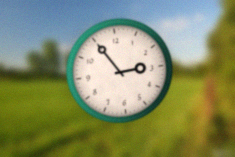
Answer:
2.55
